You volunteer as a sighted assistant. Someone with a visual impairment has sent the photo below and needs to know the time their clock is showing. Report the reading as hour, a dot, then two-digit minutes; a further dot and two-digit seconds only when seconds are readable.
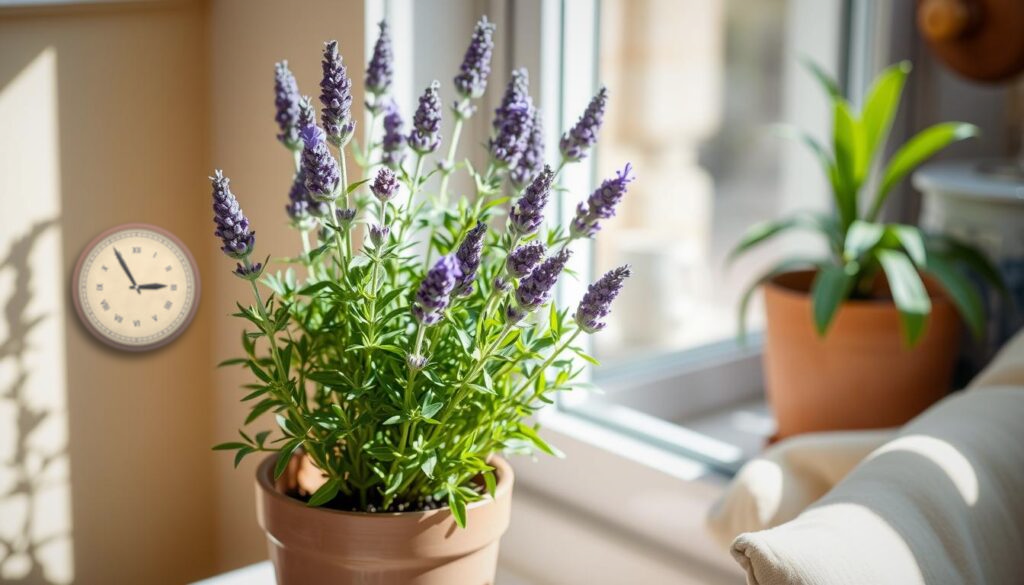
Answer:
2.55
